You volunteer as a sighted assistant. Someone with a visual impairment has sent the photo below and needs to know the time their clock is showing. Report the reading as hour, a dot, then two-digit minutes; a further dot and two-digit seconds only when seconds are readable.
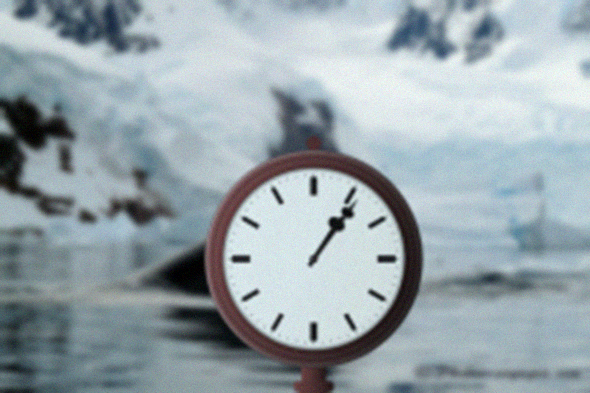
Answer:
1.06
